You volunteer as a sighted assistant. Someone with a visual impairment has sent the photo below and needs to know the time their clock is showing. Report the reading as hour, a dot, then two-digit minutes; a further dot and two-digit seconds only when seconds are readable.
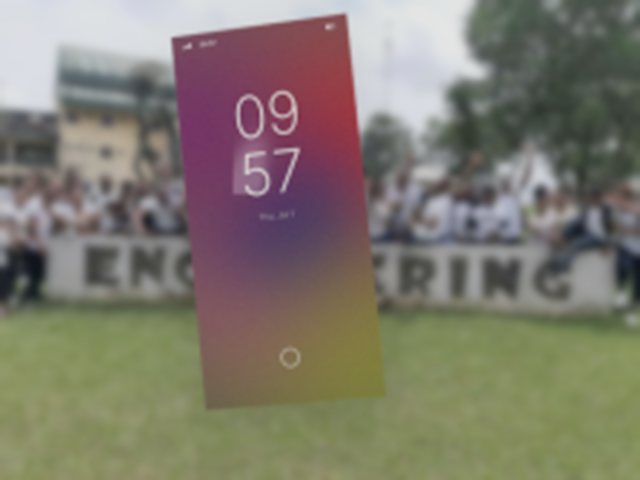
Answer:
9.57
